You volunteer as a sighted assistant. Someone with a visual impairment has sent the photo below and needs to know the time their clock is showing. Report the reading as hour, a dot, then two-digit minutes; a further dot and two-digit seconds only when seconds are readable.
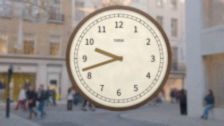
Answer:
9.42
